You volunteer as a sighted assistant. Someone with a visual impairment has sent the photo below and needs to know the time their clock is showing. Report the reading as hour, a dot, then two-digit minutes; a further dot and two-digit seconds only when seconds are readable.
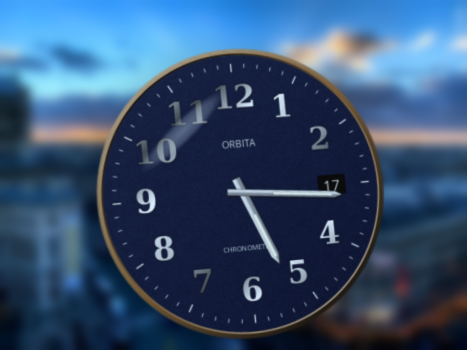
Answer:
5.16
